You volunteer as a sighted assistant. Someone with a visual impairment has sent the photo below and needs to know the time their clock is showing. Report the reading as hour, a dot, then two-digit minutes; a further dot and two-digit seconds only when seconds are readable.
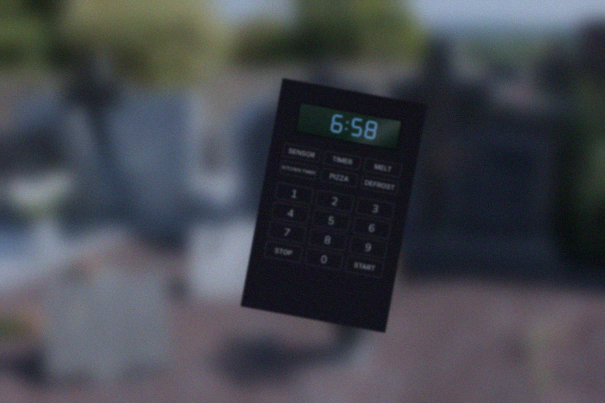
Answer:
6.58
